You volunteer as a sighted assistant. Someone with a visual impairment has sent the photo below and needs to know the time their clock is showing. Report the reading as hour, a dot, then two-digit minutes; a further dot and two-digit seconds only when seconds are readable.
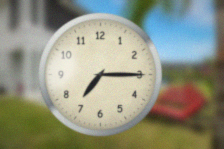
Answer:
7.15
